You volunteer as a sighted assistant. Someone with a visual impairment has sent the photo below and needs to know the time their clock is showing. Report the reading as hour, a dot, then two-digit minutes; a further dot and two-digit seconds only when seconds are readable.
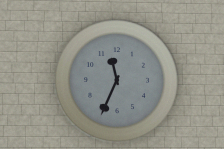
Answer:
11.34
